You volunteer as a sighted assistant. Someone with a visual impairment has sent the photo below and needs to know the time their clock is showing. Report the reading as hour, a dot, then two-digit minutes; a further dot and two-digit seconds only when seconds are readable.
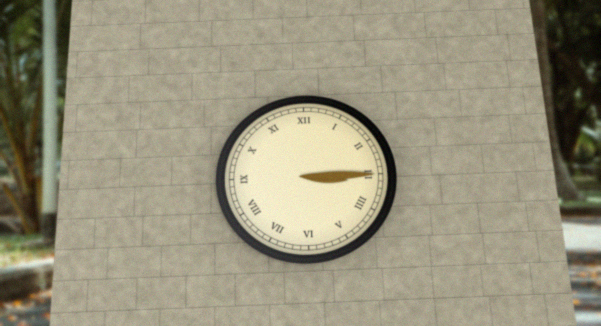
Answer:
3.15
